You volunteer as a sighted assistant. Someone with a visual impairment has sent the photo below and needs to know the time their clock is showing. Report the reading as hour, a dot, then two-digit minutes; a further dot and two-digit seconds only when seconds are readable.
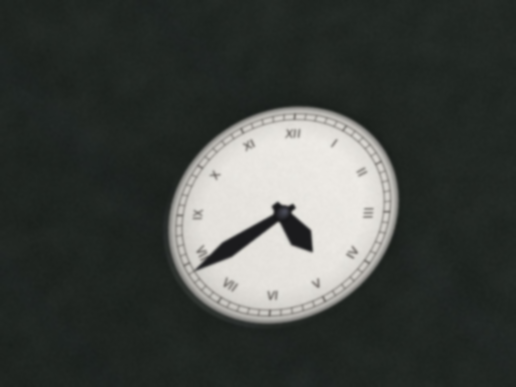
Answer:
4.39
